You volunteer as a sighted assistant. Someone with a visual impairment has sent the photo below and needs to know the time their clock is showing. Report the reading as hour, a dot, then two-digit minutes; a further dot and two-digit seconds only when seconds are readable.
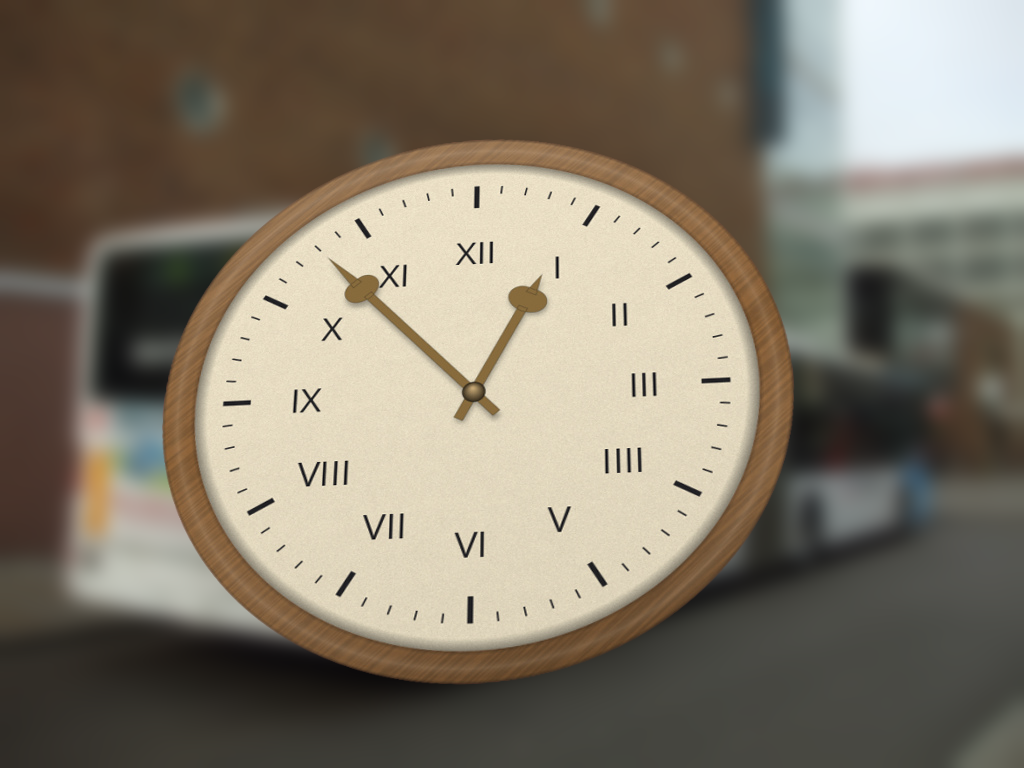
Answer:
12.53
